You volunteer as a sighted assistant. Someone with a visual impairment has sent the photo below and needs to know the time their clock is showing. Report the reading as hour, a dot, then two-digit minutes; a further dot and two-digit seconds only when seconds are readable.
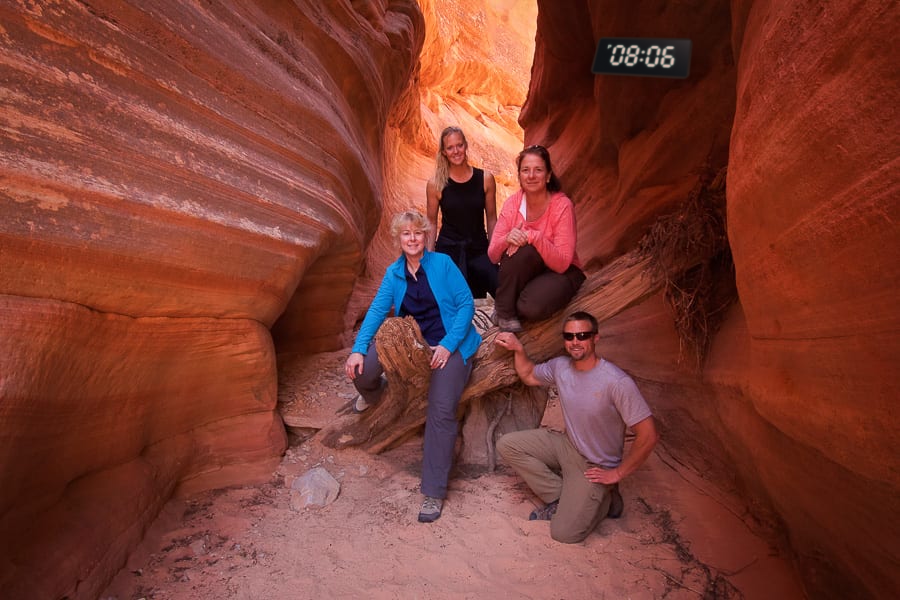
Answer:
8.06
